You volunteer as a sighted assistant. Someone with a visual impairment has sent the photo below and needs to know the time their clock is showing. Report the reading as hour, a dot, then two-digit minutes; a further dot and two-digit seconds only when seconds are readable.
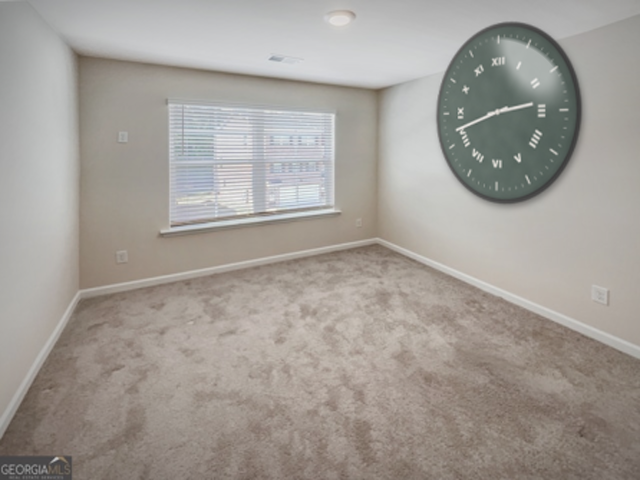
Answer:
2.42
